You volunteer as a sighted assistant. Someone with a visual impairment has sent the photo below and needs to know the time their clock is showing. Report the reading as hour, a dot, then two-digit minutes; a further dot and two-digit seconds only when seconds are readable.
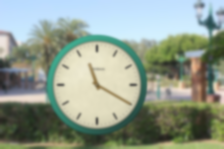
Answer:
11.20
